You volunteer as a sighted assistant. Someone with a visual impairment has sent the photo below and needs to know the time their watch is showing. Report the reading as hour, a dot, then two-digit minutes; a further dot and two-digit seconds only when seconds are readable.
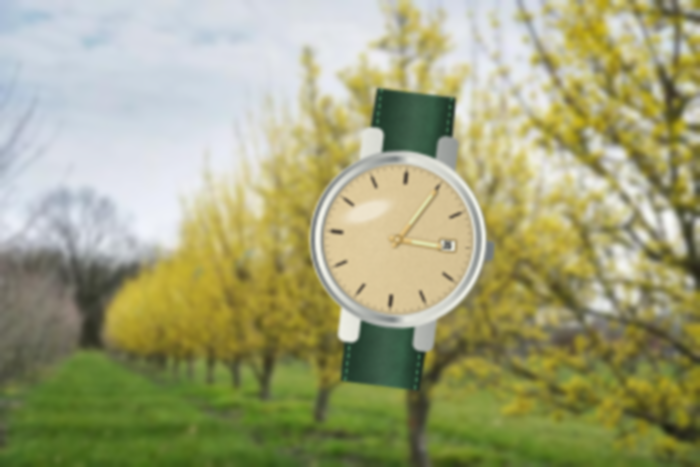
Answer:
3.05
